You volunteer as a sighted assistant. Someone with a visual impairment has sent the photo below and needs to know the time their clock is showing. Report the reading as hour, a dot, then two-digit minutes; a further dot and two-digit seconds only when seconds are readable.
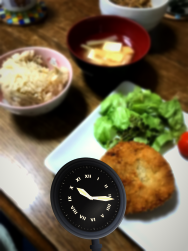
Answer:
10.16
